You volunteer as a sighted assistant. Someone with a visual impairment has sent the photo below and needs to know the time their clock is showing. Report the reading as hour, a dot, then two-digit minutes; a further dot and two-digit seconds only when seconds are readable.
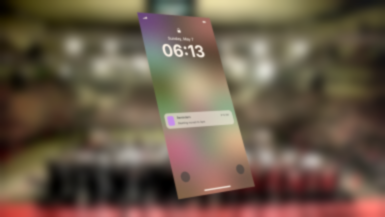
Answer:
6.13
